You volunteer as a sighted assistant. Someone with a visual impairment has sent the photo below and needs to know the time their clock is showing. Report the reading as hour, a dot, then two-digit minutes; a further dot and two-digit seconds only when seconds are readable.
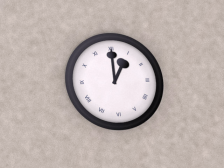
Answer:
1.00
